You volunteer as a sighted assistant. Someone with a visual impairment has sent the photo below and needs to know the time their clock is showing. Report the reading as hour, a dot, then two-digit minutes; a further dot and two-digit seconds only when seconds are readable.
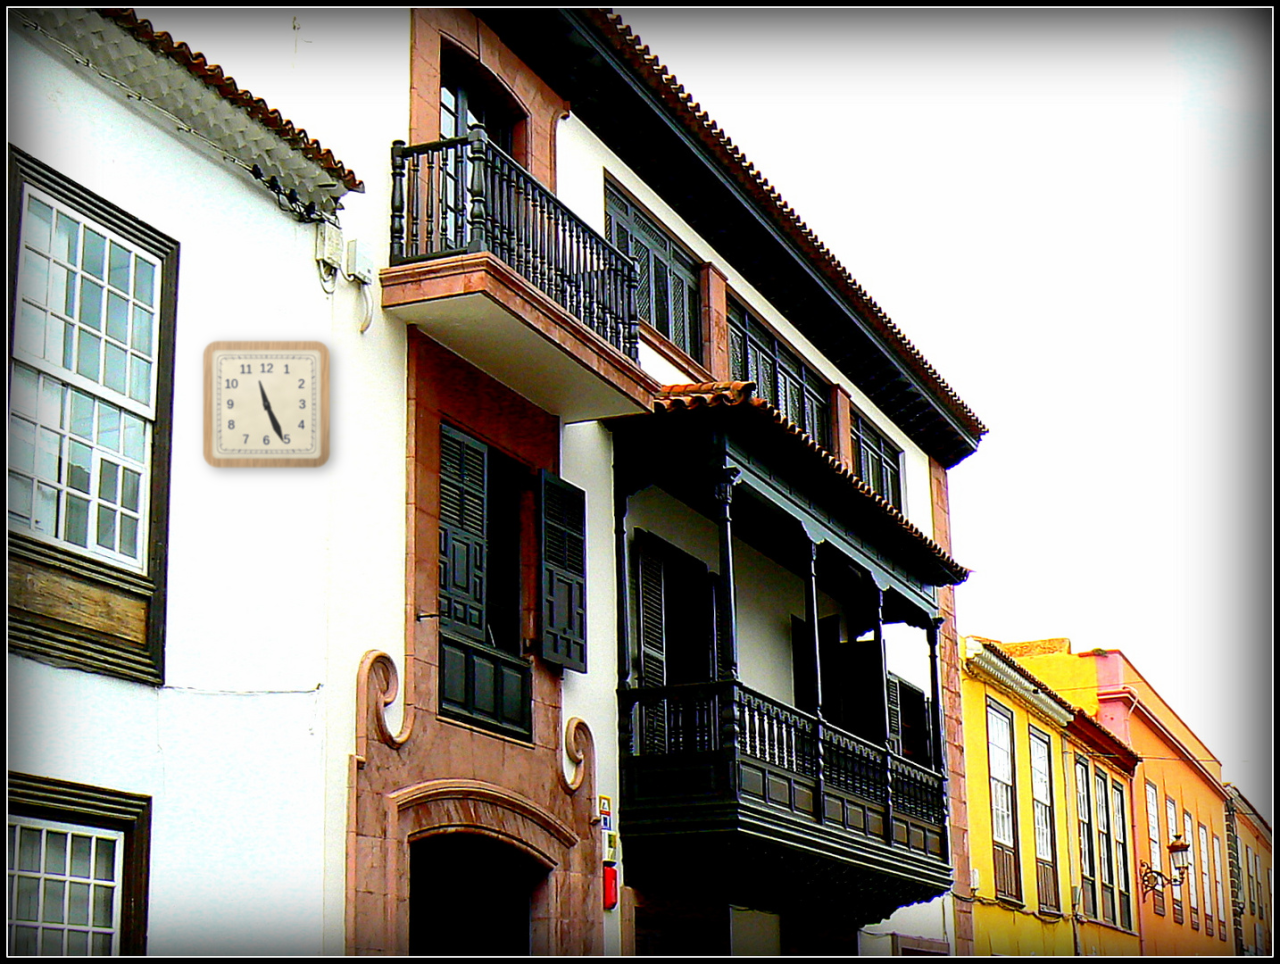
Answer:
11.26
